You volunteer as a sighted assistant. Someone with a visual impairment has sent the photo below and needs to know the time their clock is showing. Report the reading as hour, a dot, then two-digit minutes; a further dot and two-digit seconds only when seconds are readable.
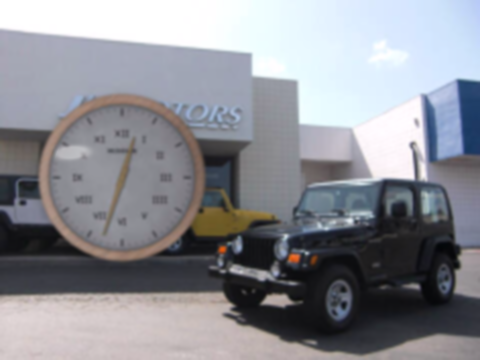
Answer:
12.33
